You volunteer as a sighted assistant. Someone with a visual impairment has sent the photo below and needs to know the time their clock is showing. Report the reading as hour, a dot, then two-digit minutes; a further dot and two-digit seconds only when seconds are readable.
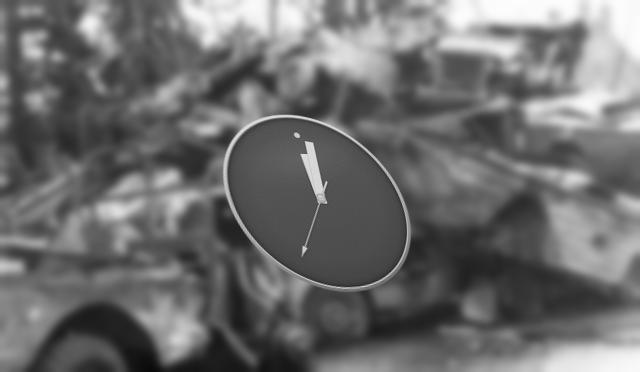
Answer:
12.01.36
